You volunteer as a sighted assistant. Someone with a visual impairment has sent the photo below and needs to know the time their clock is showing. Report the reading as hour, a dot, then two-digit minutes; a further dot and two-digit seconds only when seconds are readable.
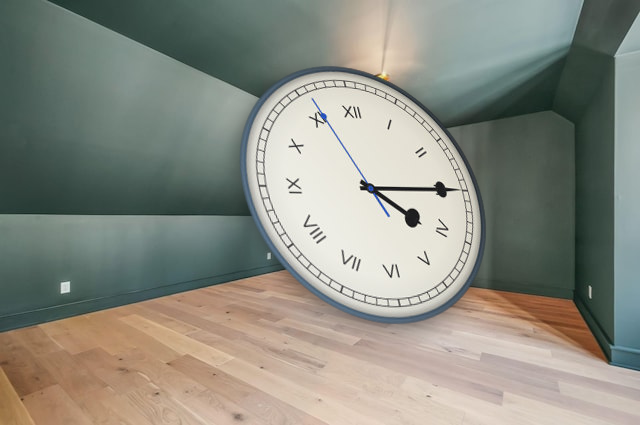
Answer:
4.14.56
